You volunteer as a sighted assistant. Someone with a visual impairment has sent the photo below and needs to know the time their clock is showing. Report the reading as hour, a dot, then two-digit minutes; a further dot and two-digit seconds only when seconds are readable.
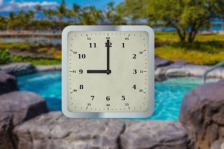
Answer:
9.00
